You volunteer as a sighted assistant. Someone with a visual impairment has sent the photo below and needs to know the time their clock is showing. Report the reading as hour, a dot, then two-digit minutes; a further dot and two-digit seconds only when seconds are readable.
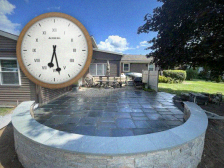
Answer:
6.28
